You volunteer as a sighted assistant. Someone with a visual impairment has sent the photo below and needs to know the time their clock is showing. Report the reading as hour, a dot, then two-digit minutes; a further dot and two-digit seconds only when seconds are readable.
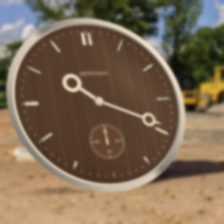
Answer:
10.19
